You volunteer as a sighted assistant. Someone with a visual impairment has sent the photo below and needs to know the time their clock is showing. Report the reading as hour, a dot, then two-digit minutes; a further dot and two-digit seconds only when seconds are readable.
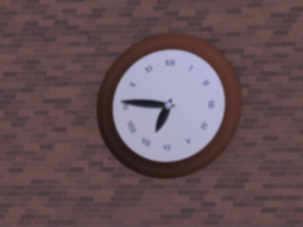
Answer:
6.46
